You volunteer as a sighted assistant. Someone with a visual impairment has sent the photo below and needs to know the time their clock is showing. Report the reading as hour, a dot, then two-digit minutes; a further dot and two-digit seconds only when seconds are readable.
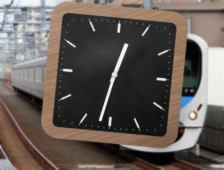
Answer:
12.32
